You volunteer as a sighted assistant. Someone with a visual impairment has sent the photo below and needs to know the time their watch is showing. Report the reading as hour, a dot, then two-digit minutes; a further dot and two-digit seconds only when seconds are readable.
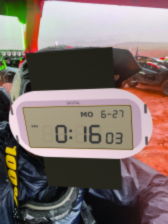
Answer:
0.16.03
